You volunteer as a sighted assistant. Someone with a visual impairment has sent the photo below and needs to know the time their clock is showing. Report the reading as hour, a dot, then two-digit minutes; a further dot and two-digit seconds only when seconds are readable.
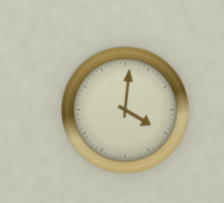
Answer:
4.01
